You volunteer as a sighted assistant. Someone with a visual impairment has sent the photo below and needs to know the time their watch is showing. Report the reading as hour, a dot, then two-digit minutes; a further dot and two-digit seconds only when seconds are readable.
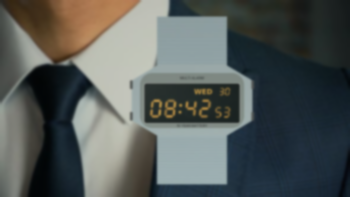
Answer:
8.42.53
